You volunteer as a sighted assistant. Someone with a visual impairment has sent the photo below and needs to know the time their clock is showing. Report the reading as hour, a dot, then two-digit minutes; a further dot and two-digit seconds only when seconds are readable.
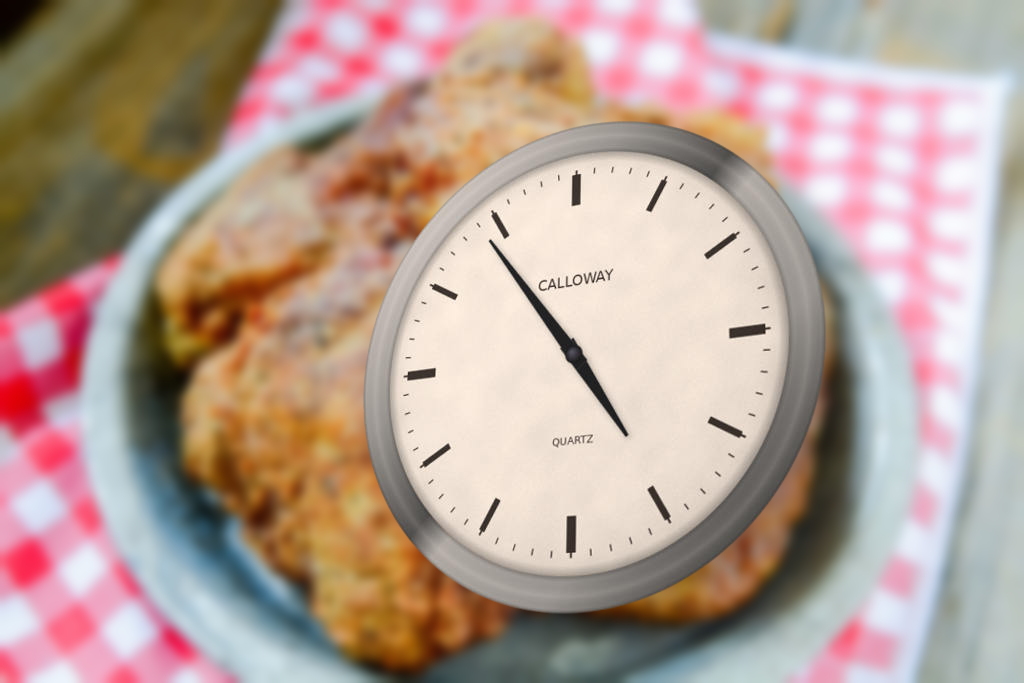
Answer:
4.54
